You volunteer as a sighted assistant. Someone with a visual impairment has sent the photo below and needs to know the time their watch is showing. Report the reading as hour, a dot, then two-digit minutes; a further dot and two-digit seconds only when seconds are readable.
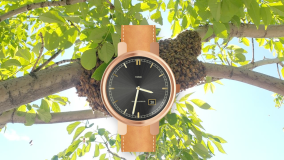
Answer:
3.32
